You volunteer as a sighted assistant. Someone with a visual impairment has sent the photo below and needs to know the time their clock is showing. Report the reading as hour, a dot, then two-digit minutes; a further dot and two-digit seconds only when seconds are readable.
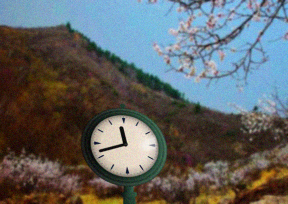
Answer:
11.42
